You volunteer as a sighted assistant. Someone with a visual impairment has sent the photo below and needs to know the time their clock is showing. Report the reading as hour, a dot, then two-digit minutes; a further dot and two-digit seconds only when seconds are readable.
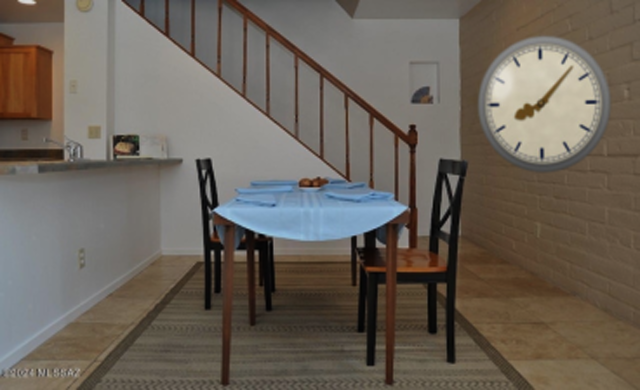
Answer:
8.07
